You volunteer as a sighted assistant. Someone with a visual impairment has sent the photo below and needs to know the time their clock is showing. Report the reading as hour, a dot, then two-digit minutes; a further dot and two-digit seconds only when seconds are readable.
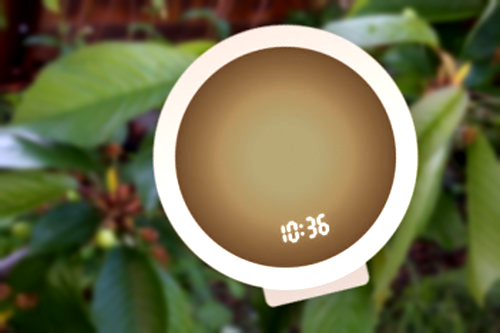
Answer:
10.36
